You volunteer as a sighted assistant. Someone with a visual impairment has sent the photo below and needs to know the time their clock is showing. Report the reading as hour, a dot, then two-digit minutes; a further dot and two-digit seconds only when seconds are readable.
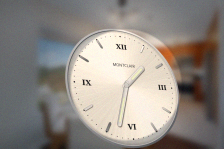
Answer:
1.33
